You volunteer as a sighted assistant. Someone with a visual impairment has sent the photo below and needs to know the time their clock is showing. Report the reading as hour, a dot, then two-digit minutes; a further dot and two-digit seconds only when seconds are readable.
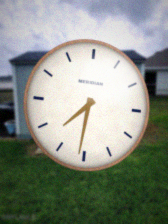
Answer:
7.31
